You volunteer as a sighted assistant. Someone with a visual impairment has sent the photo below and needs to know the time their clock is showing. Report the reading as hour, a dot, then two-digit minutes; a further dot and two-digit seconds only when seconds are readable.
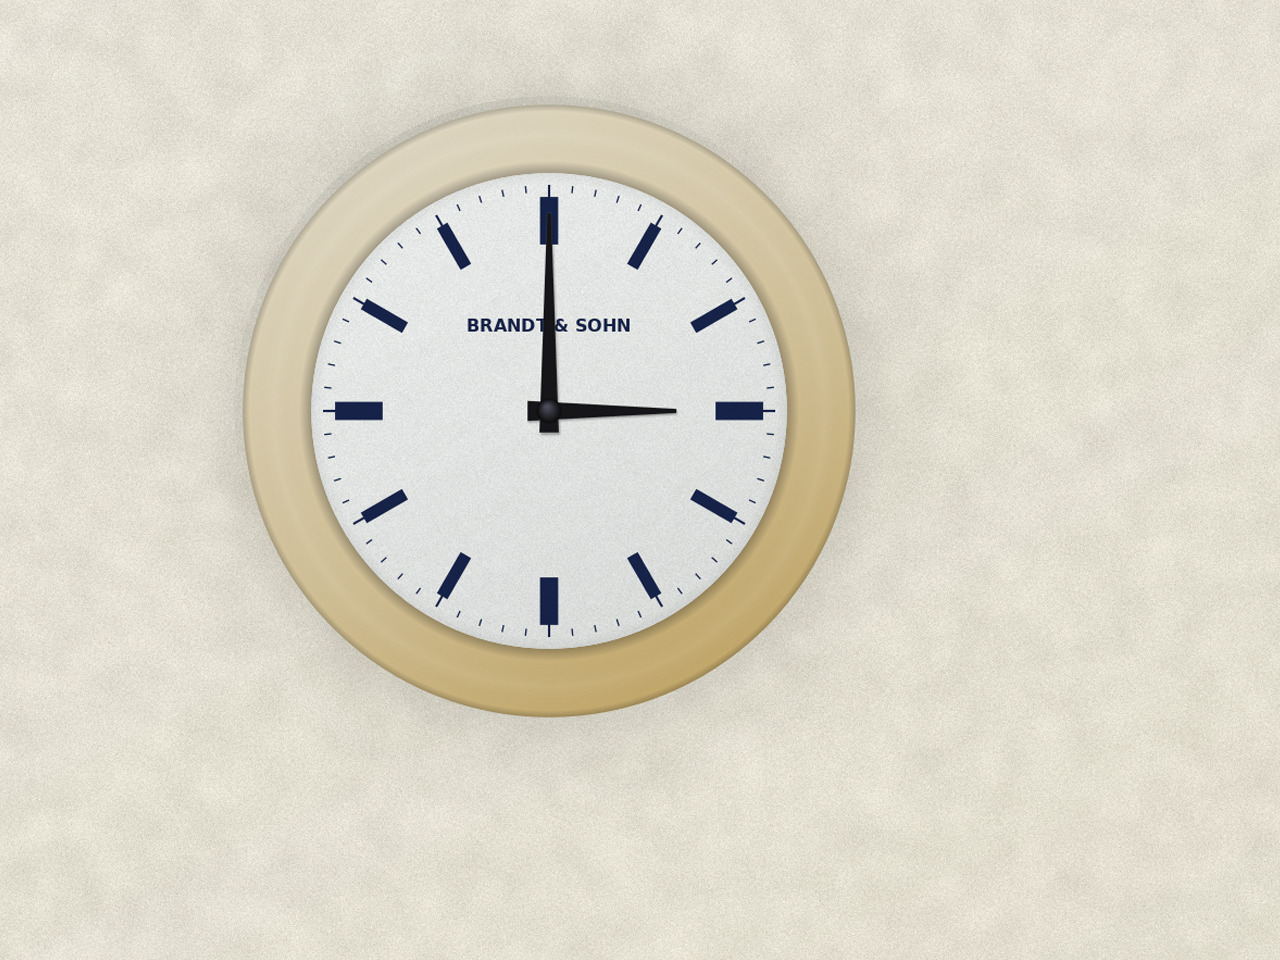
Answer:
3.00
